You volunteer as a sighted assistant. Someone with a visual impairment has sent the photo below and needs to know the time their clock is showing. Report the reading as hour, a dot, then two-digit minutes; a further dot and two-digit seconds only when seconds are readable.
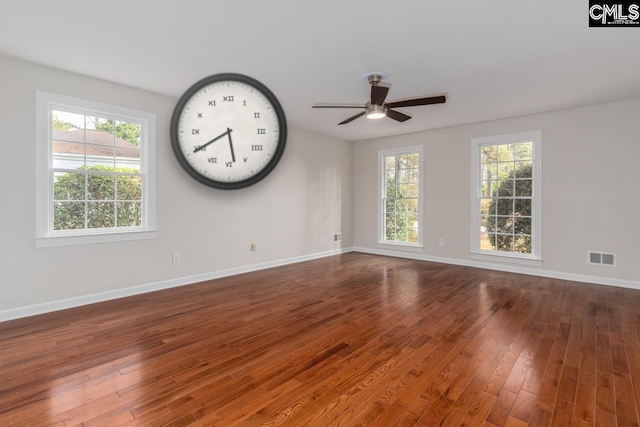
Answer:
5.40
